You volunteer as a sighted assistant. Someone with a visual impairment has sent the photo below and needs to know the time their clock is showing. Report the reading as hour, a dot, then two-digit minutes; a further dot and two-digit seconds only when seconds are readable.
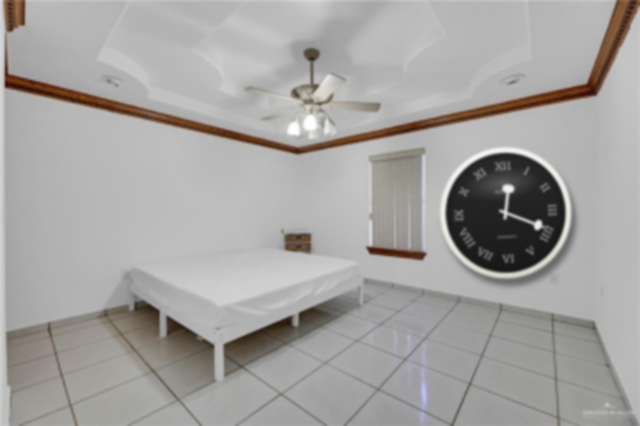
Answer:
12.19
